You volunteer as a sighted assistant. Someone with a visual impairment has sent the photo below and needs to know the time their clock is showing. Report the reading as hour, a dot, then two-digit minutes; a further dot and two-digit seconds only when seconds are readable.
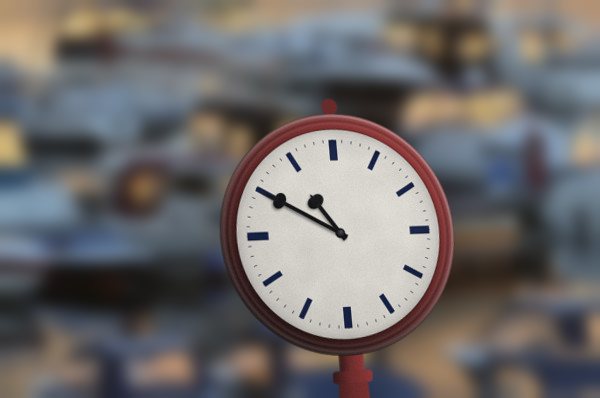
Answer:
10.50
